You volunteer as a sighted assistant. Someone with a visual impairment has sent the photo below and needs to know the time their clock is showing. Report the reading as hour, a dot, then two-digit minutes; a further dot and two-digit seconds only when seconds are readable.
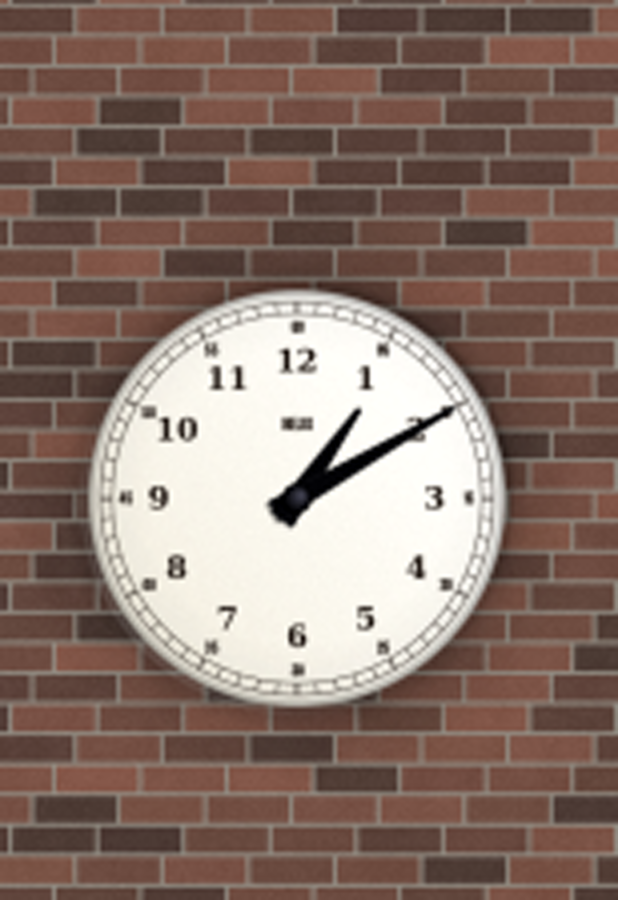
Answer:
1.10
